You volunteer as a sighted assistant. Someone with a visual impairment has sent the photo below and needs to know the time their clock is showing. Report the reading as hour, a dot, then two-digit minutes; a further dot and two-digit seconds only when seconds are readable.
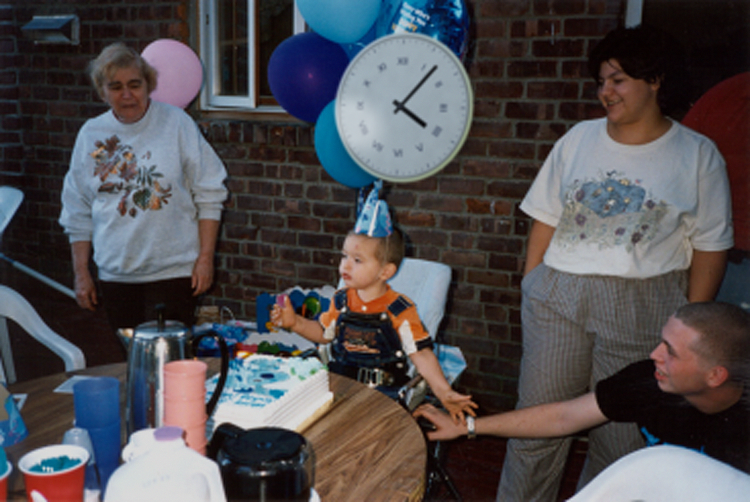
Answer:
4.07
